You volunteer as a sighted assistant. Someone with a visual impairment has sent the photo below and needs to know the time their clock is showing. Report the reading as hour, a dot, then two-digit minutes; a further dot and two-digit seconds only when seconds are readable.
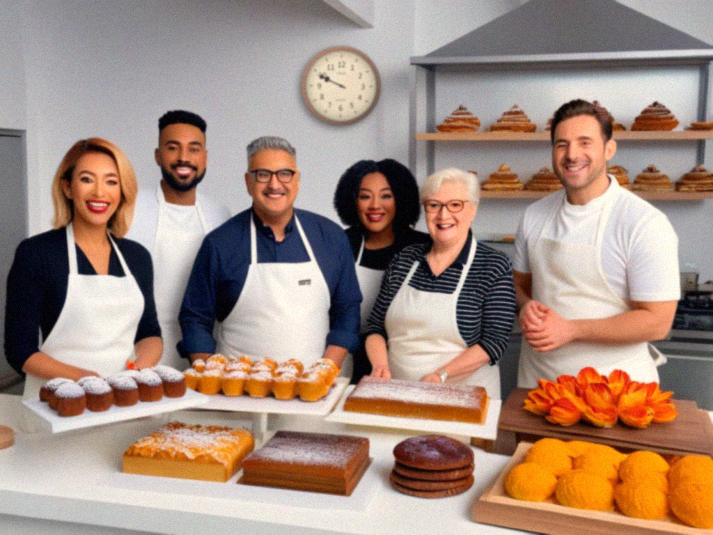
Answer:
9.49
